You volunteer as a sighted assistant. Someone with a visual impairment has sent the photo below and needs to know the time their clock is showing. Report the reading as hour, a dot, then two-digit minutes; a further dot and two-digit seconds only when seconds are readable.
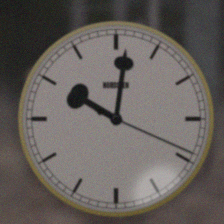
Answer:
10.01.19
